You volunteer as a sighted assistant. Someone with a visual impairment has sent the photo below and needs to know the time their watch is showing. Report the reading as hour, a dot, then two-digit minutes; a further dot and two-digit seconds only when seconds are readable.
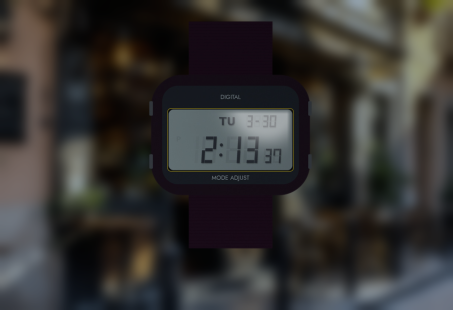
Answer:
2.13.37
